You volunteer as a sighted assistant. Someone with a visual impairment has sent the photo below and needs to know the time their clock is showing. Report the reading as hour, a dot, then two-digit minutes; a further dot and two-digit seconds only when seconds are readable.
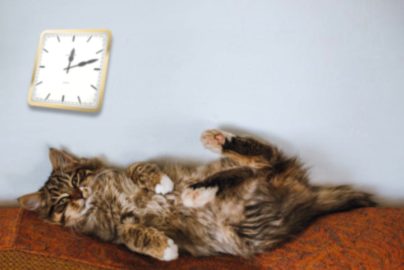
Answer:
12.12
